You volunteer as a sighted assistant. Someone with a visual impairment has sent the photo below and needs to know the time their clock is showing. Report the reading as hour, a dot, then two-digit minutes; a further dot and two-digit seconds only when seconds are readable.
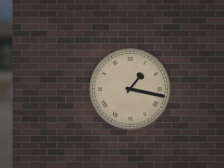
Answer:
1.17
